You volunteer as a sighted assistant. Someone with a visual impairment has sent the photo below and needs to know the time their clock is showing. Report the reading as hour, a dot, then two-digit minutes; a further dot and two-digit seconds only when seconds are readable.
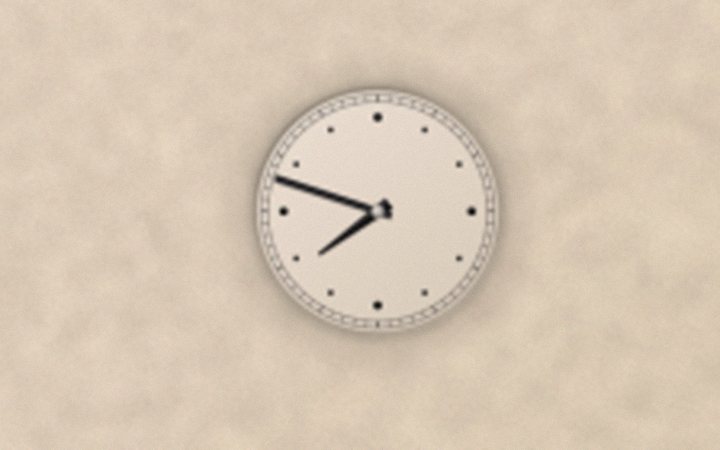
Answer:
7.48
